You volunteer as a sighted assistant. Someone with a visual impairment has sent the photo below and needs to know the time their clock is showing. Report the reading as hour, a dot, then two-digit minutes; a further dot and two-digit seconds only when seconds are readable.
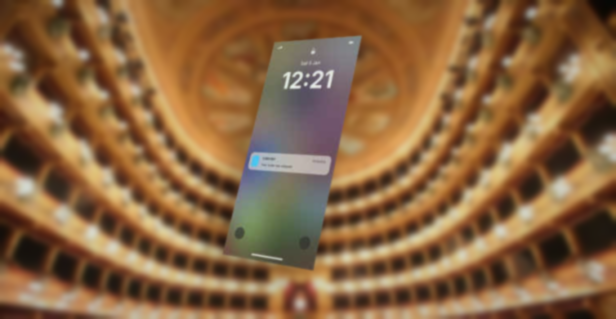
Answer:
12.21
